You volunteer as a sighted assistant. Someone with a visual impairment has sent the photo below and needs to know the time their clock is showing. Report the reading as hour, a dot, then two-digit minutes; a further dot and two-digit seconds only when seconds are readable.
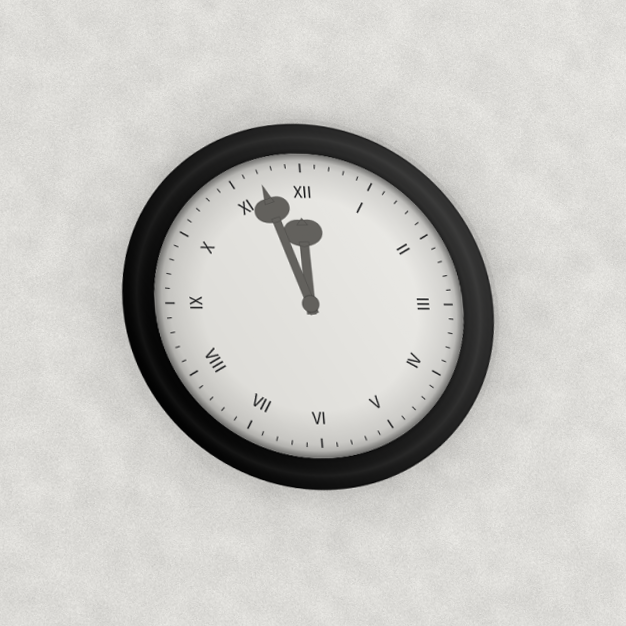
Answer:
11.57
